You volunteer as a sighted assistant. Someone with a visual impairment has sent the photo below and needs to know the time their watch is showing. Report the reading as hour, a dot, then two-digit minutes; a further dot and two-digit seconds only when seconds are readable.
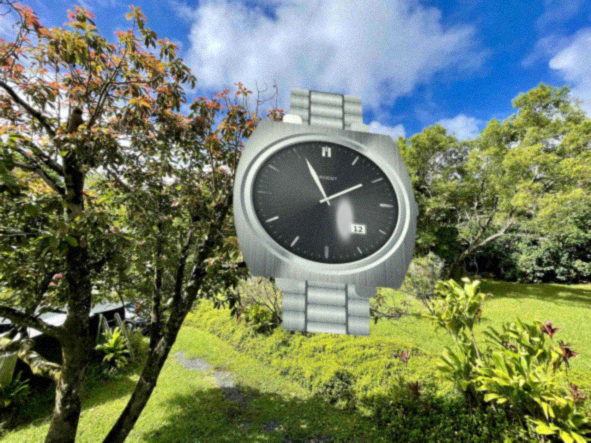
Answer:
1.56
